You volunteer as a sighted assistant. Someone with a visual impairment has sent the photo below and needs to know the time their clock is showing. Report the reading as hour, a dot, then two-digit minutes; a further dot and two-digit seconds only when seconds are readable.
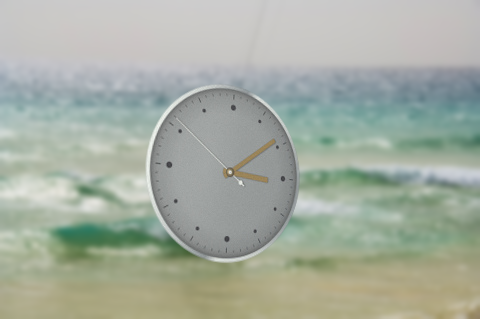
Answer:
3.08.51
